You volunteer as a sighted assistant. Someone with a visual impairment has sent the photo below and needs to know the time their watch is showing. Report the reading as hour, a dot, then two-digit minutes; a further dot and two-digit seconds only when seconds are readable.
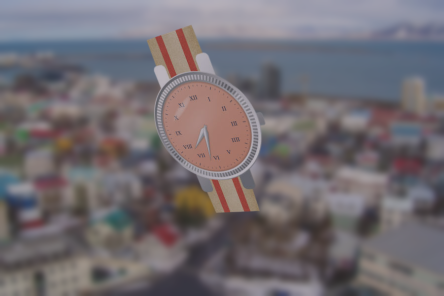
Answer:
7.32
